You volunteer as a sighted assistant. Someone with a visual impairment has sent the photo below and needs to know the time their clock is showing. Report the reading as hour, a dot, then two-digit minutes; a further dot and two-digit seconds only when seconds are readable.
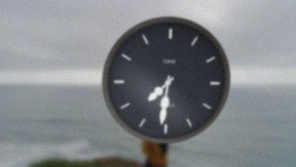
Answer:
7.31
